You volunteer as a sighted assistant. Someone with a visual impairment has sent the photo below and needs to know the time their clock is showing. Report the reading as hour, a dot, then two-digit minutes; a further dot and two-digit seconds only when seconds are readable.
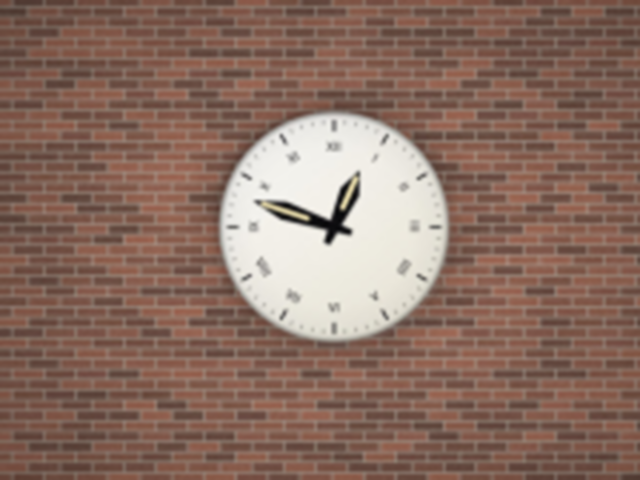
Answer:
12.48
